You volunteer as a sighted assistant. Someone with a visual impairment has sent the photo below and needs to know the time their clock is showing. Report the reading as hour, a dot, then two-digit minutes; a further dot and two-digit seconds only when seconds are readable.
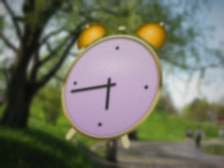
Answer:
5.43
